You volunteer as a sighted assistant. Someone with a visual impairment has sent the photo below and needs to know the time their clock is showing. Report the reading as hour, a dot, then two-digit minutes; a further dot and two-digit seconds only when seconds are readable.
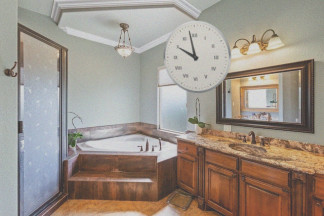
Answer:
9.58
